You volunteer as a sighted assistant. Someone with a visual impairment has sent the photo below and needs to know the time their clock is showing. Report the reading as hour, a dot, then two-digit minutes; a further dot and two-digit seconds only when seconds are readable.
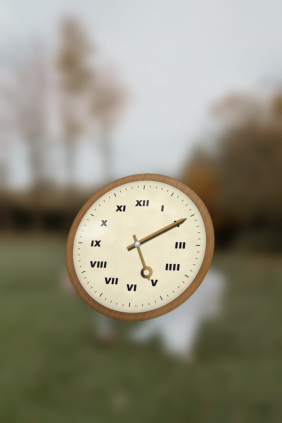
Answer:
5.10
